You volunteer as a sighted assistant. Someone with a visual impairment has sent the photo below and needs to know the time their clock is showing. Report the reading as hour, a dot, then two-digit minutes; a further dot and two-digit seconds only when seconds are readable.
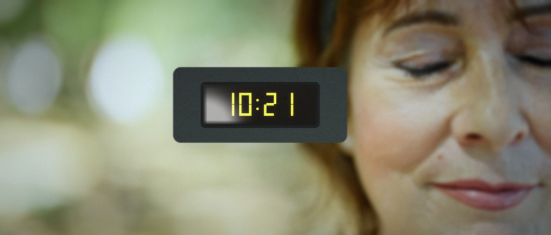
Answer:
10.21
